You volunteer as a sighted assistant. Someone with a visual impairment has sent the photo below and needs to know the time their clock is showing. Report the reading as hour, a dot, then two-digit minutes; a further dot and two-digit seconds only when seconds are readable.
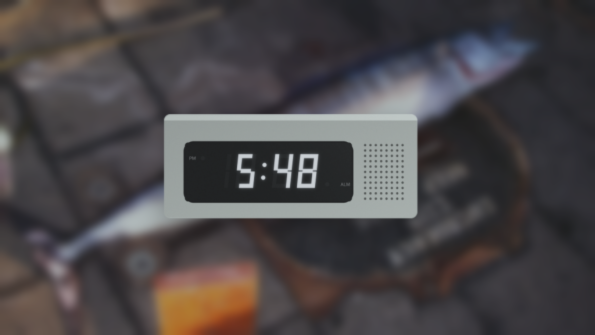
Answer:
5.48
